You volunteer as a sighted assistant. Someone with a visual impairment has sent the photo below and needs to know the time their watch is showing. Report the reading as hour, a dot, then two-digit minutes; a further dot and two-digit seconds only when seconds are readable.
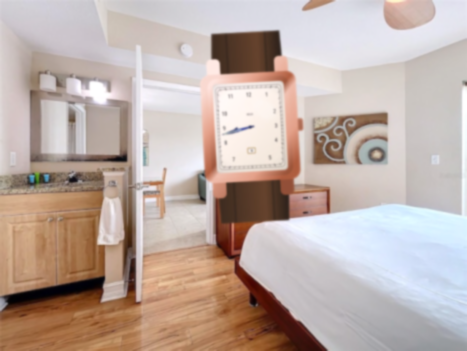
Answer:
8.43
